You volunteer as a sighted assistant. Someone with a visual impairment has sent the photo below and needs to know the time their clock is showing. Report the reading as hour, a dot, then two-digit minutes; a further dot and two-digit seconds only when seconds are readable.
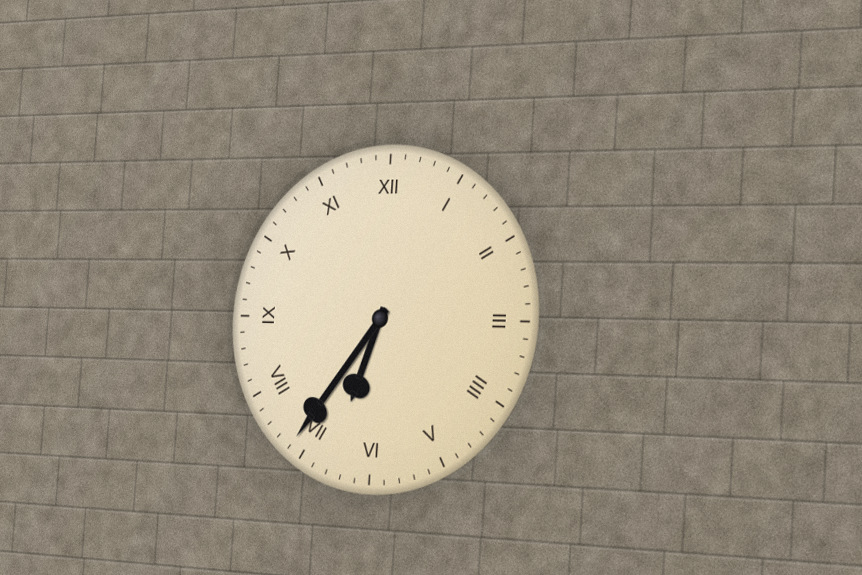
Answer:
6.36
